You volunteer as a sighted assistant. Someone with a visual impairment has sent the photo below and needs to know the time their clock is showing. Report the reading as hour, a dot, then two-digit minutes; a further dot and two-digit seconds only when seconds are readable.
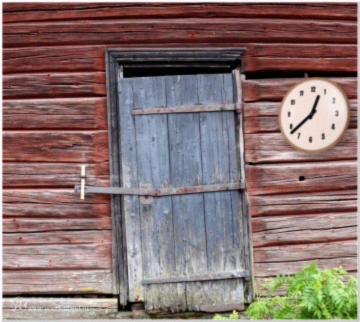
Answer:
12.38
